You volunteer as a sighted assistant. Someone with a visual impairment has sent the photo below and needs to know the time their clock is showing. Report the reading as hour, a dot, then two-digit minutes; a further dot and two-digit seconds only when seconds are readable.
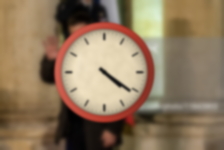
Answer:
4.21
